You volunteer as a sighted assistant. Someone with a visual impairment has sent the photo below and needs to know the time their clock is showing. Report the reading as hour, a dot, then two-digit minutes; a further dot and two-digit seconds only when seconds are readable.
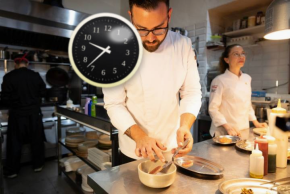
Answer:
9.37
